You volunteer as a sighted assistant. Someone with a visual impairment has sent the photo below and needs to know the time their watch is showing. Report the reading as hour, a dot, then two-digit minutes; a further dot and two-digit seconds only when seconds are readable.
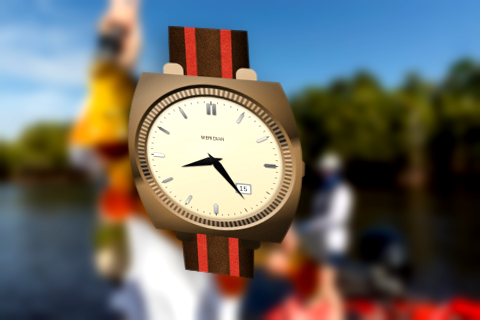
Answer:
8.24
